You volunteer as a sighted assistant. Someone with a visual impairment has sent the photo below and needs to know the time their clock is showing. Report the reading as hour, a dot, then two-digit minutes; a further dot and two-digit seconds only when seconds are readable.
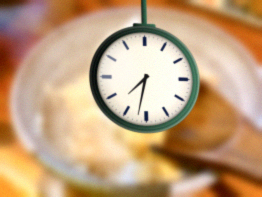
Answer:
7.32
